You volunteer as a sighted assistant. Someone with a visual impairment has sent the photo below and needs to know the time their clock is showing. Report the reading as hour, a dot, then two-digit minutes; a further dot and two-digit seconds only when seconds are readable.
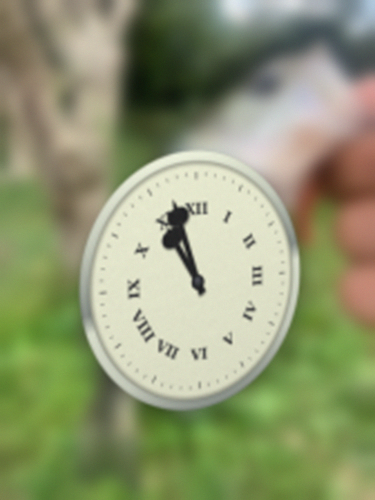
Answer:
10.57
